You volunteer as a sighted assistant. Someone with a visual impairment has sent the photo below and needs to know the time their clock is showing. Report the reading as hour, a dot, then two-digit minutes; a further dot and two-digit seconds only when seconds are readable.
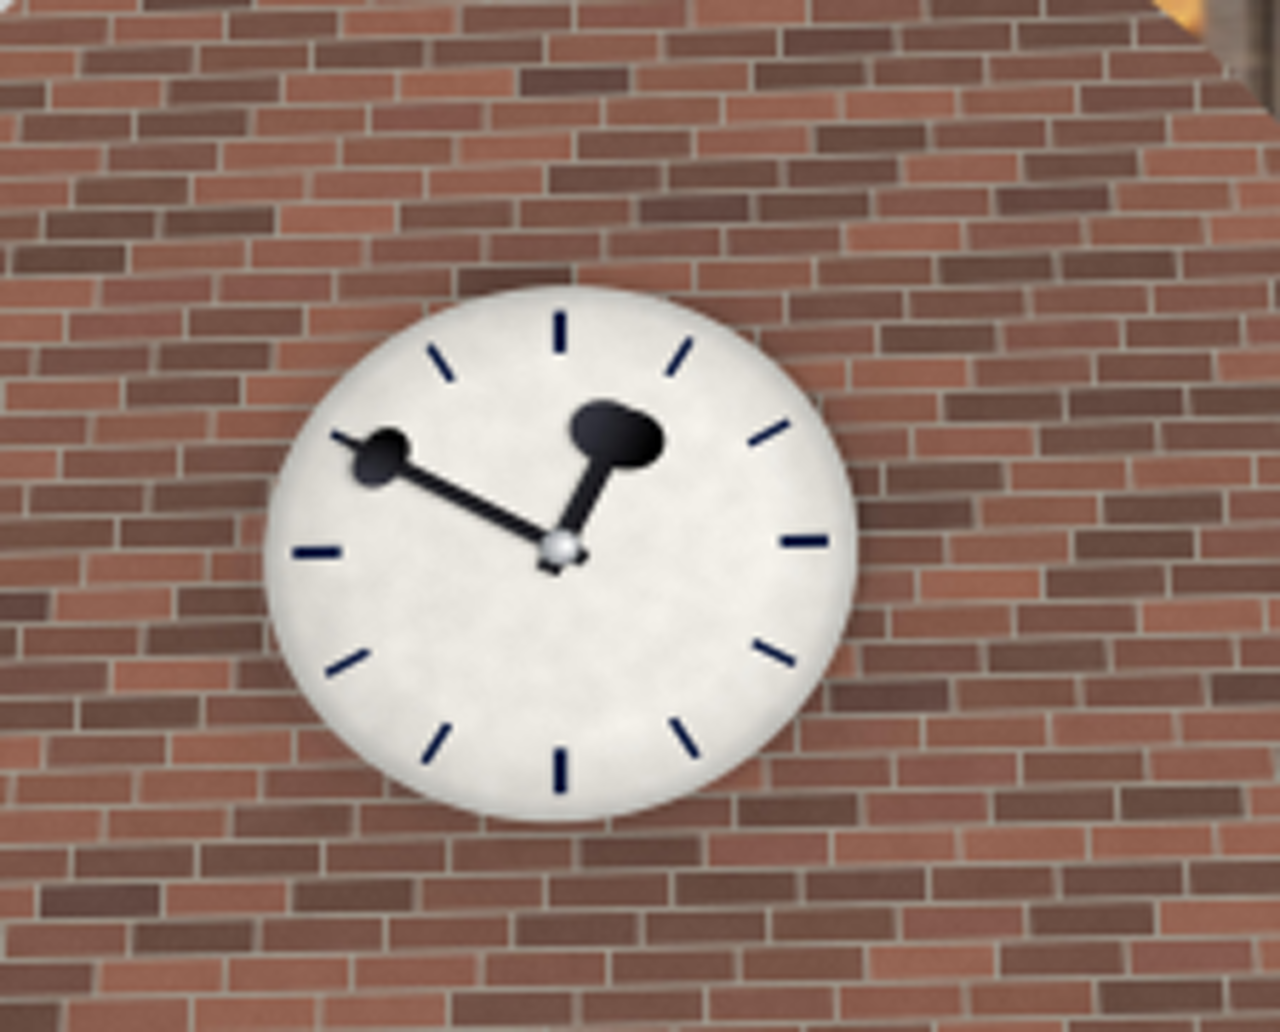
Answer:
12.50
